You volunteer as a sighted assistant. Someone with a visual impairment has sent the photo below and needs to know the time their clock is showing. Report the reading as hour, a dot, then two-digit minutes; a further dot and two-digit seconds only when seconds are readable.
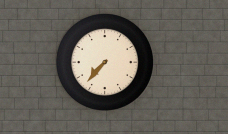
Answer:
7.37
